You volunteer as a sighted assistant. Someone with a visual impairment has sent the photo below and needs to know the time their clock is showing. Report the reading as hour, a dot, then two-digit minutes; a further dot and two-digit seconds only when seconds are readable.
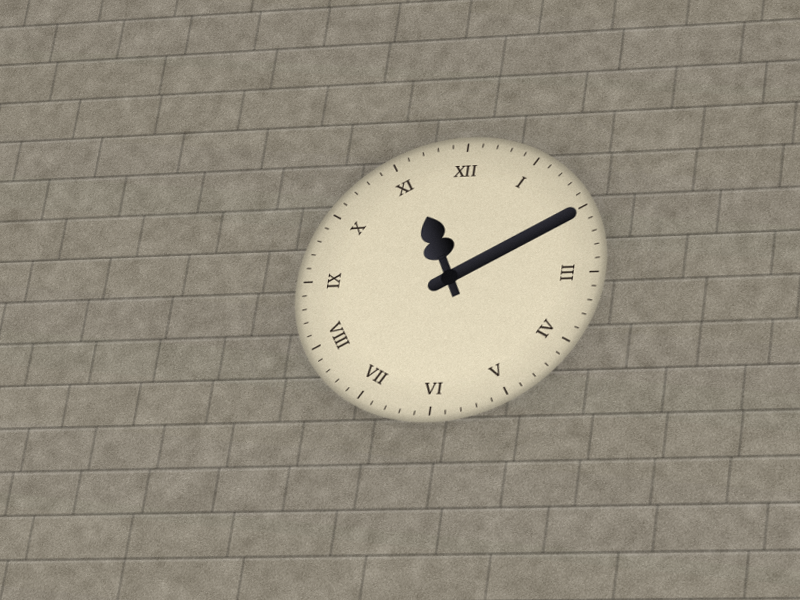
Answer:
11.10
